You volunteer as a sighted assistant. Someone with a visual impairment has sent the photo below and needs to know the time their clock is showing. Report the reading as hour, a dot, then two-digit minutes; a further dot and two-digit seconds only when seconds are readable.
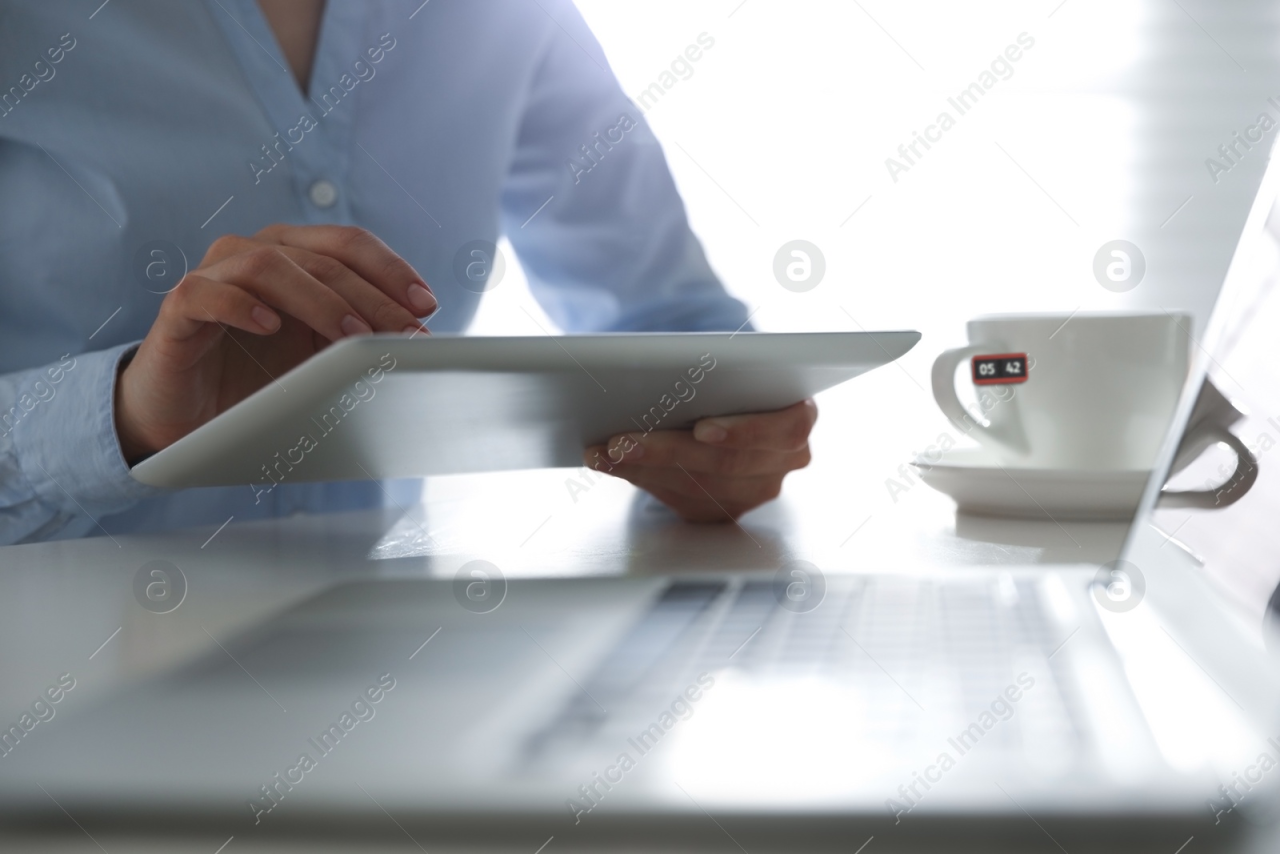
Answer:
5.42
